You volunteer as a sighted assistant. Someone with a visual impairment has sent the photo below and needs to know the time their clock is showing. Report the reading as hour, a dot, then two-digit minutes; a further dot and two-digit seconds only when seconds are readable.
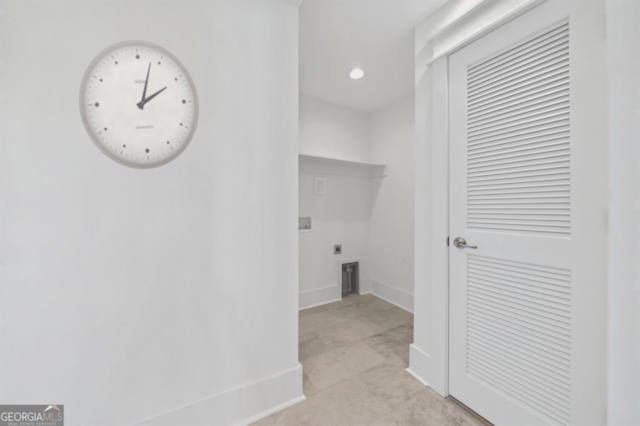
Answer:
2.03
